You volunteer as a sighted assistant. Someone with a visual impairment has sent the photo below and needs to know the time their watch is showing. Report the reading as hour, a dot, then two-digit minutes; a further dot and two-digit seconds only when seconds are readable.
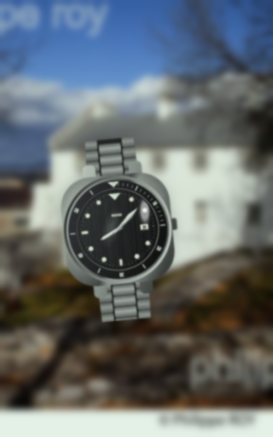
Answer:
8.08
